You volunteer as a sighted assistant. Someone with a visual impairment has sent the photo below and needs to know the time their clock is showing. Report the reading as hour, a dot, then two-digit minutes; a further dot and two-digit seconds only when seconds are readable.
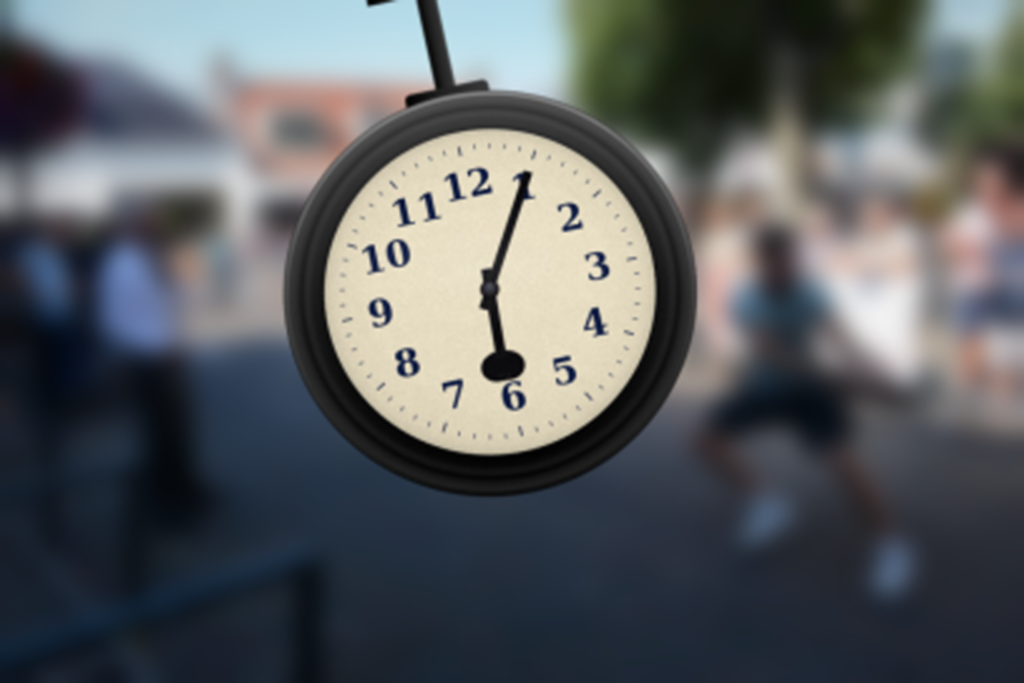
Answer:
6.05
